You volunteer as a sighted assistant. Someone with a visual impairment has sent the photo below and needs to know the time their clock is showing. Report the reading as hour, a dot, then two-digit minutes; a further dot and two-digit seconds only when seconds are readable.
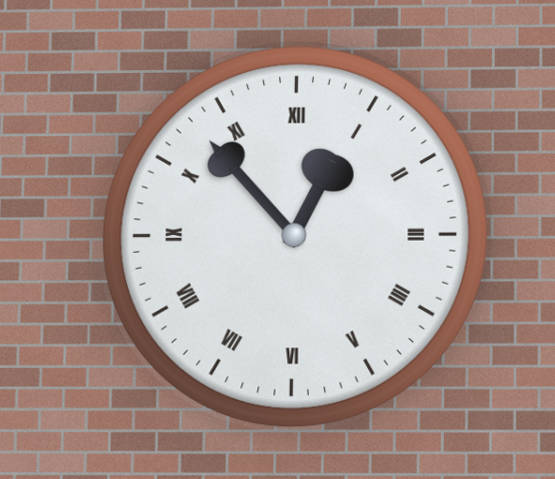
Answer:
12.53
